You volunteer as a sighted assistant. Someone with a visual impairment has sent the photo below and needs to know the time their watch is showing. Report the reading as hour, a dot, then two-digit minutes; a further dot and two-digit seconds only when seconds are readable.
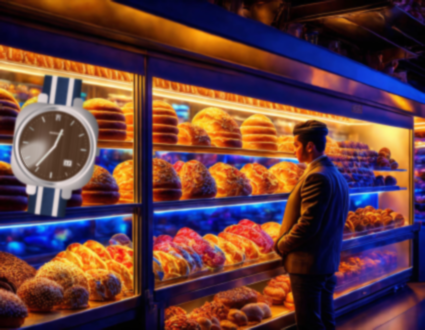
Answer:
12.36
